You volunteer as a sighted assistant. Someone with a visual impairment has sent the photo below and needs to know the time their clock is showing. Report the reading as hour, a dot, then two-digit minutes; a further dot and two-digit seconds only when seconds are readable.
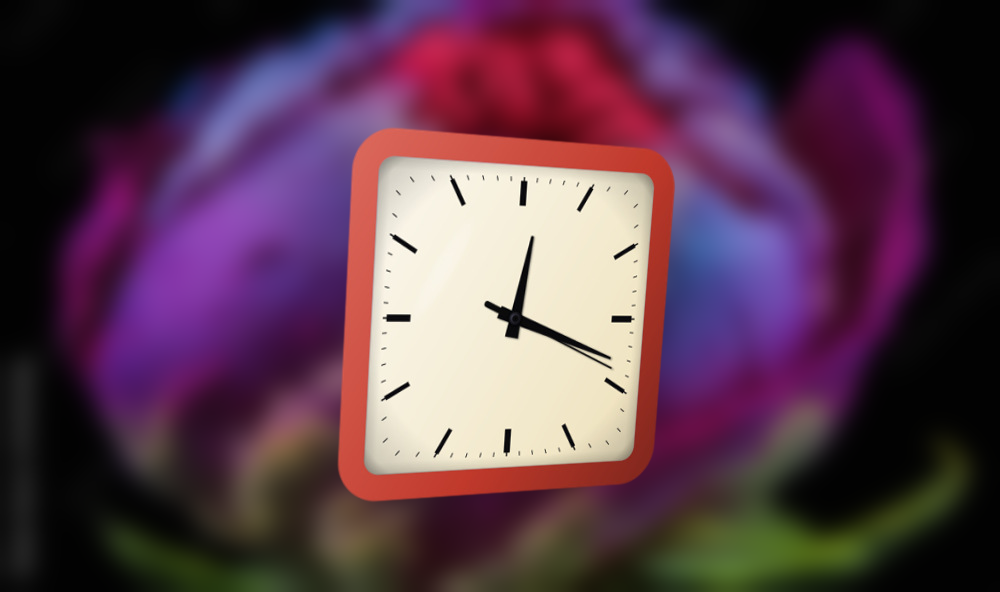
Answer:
12.18.19
